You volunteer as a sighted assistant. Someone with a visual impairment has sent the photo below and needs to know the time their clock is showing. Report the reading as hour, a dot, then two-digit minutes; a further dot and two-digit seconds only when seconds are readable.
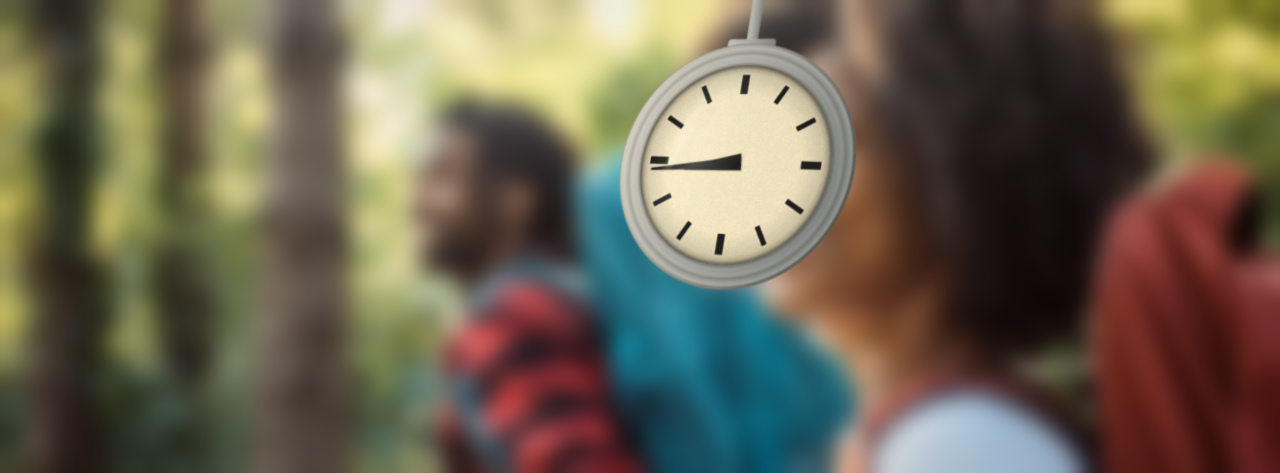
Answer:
8.44
